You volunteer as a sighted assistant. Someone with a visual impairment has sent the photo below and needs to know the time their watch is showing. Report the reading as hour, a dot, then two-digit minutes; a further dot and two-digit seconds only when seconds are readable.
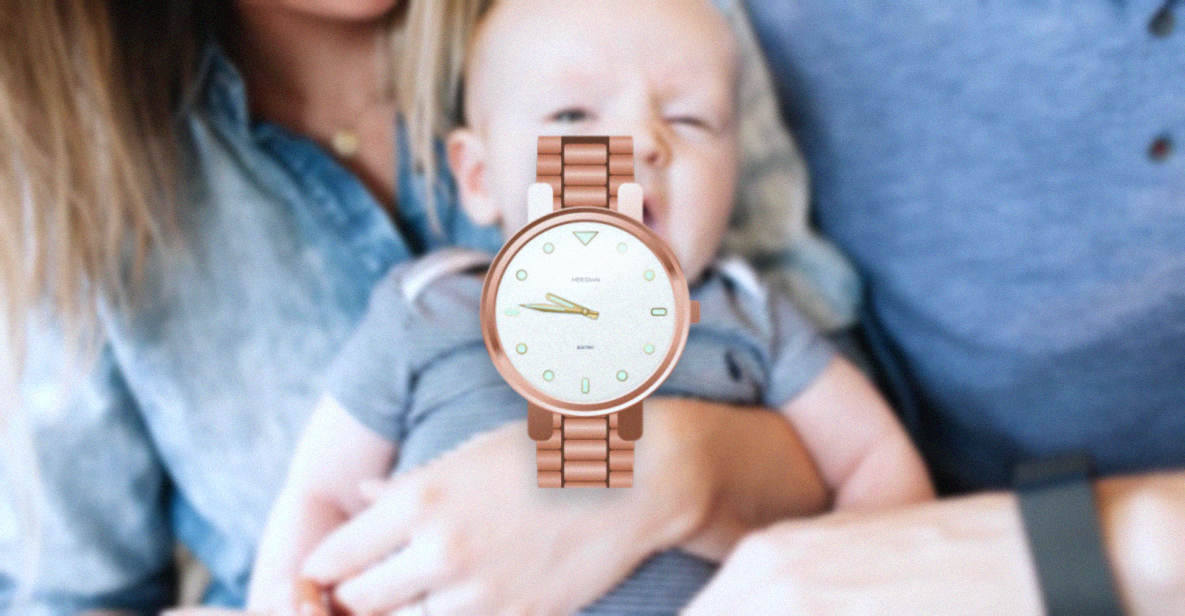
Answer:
9.46
